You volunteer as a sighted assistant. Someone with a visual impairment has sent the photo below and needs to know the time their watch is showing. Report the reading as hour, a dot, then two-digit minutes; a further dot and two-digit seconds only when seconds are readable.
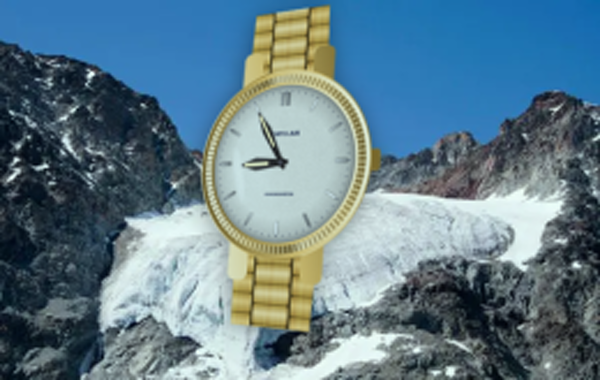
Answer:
8.55
